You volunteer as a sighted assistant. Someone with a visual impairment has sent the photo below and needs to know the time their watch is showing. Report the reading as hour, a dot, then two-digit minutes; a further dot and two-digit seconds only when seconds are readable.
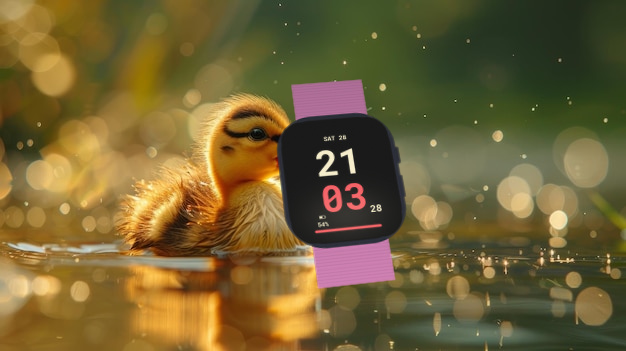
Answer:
21.03.28
